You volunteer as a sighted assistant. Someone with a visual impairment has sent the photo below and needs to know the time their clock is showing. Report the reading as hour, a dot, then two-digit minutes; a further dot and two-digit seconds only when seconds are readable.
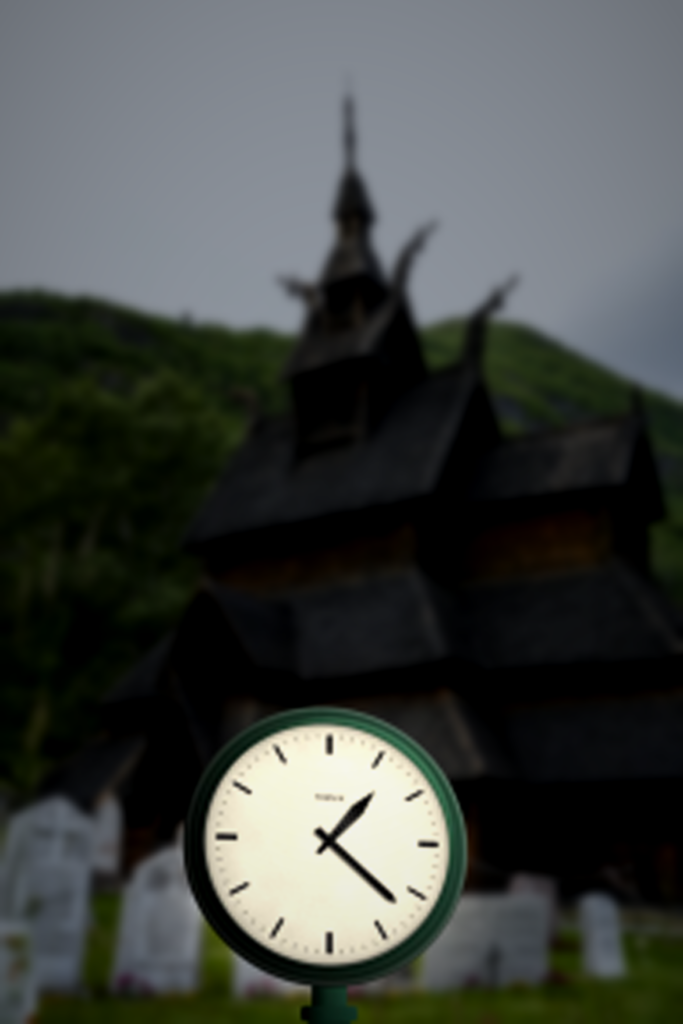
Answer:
1.22
